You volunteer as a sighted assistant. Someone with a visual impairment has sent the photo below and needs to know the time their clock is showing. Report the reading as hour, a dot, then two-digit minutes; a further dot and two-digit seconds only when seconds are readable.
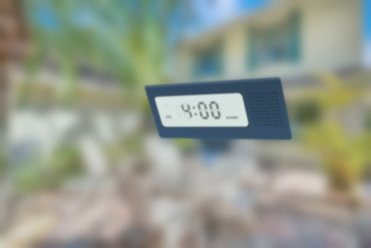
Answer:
4.00
